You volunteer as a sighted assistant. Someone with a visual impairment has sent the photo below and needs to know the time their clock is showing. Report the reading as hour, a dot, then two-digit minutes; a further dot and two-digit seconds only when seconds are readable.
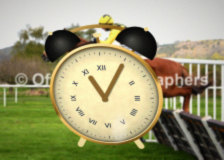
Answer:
11.05
